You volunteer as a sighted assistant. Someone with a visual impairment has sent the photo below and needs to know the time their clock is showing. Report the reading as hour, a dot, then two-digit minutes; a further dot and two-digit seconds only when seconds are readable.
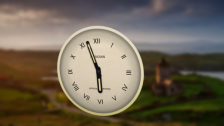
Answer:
5.57
